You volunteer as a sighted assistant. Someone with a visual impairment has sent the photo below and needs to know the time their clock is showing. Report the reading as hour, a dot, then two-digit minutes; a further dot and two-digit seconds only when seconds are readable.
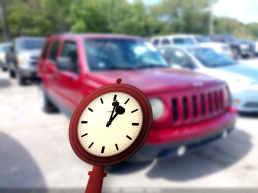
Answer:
1.01
